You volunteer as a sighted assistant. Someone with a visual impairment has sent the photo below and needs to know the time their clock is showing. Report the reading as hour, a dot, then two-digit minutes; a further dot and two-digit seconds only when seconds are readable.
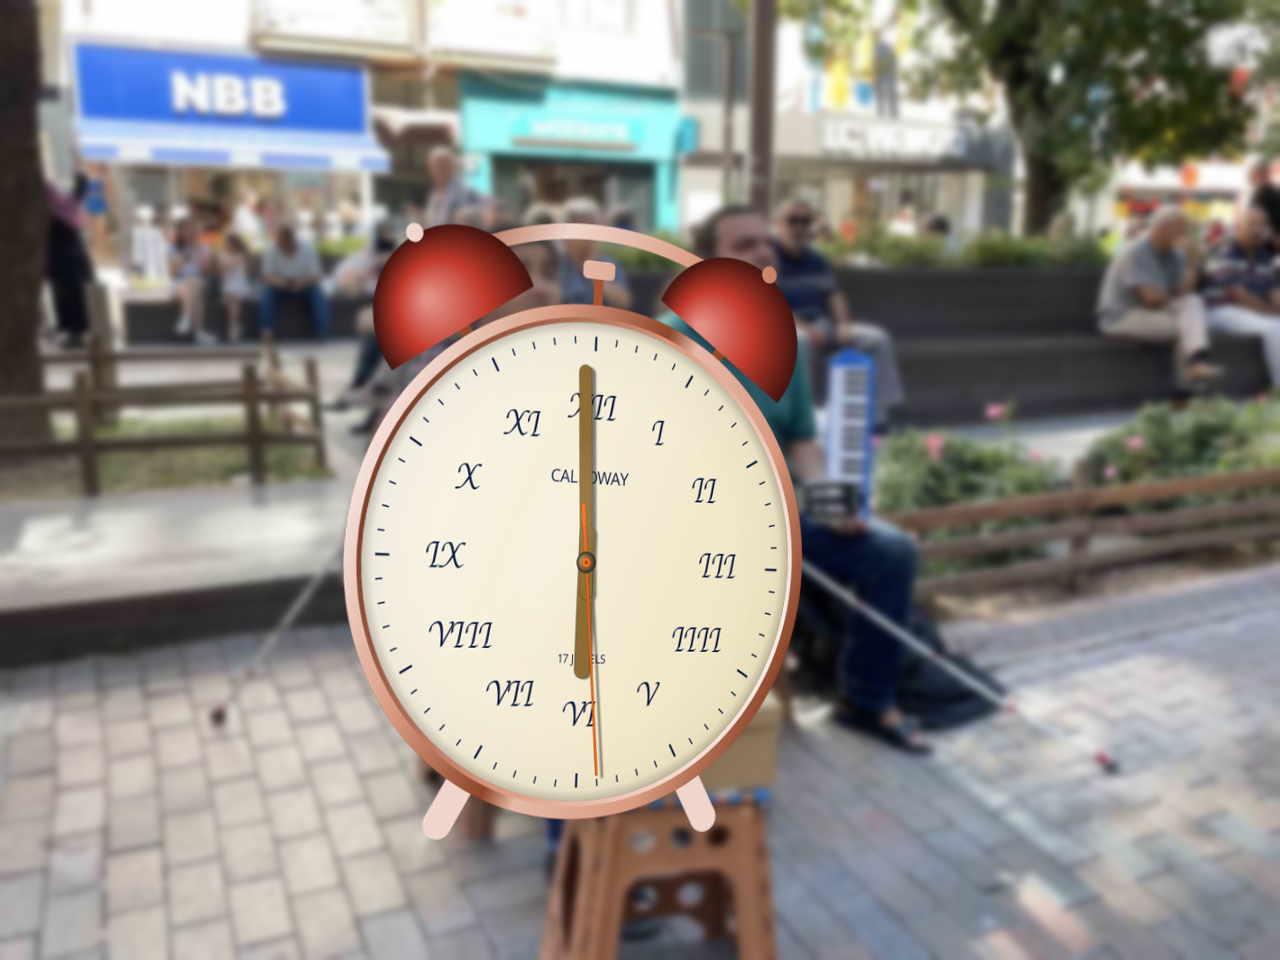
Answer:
5.59.29
